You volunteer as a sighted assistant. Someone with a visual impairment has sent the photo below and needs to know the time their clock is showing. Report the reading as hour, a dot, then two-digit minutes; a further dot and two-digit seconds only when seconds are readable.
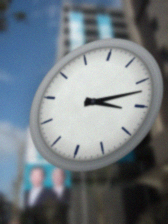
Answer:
3.12
